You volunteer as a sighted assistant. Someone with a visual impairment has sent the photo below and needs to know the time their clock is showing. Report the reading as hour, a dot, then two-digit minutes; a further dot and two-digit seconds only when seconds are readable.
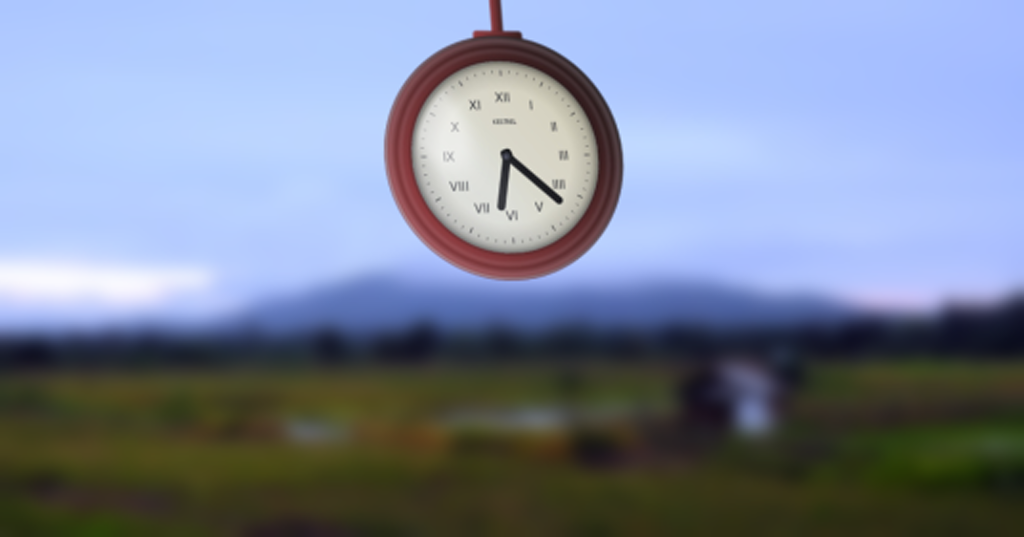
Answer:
6.22
